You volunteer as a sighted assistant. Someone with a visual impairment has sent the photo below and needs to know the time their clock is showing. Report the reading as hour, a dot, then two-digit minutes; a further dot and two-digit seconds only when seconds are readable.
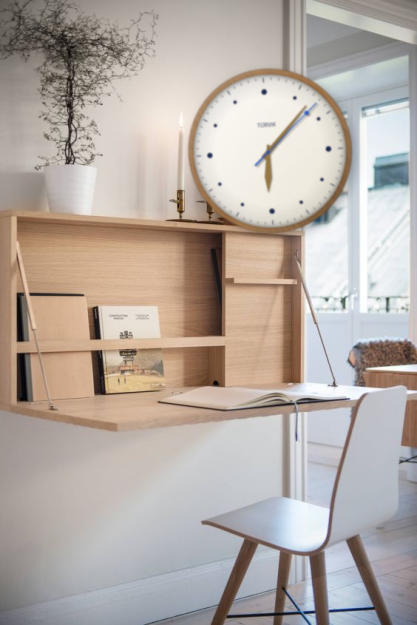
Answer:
6.07.08
